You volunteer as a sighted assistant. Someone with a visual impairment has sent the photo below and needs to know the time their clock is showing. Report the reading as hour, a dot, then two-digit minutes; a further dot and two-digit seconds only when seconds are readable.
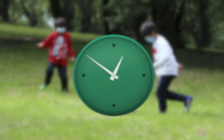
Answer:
12.51
